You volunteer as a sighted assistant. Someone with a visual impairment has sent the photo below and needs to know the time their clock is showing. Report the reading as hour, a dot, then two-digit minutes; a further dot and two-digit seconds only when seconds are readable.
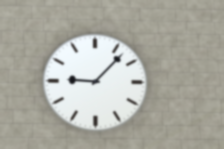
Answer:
9.07
